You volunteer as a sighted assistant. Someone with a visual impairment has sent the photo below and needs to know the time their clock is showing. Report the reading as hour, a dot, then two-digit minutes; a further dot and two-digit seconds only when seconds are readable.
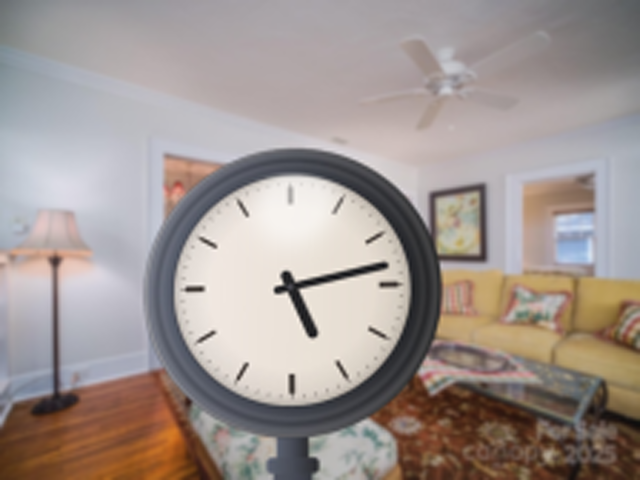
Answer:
5.13
